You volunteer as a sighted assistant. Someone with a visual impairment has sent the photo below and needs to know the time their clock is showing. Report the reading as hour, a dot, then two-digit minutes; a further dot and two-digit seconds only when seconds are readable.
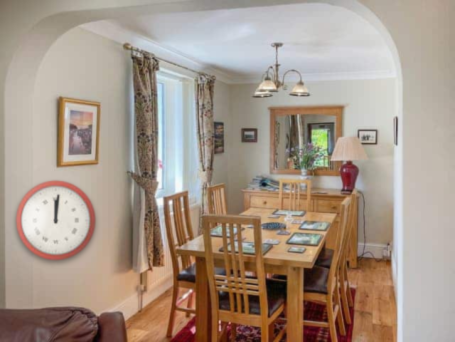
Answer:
12.01
